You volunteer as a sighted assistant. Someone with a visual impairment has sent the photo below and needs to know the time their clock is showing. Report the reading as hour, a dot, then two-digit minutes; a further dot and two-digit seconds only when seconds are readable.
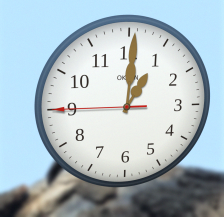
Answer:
1.00.45
